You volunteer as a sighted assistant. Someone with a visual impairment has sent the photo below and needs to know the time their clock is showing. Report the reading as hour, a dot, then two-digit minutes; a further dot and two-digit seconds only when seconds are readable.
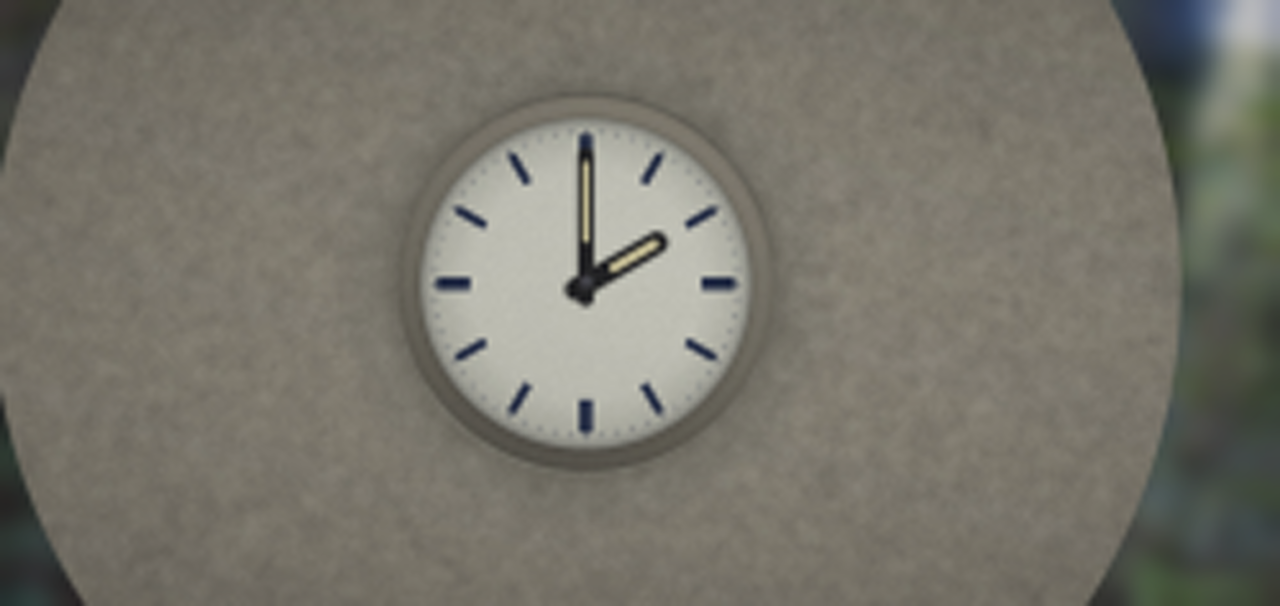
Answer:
2.00
